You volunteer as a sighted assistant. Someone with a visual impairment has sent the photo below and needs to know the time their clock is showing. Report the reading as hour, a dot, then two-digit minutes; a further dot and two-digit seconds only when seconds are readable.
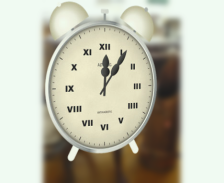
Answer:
12.06
